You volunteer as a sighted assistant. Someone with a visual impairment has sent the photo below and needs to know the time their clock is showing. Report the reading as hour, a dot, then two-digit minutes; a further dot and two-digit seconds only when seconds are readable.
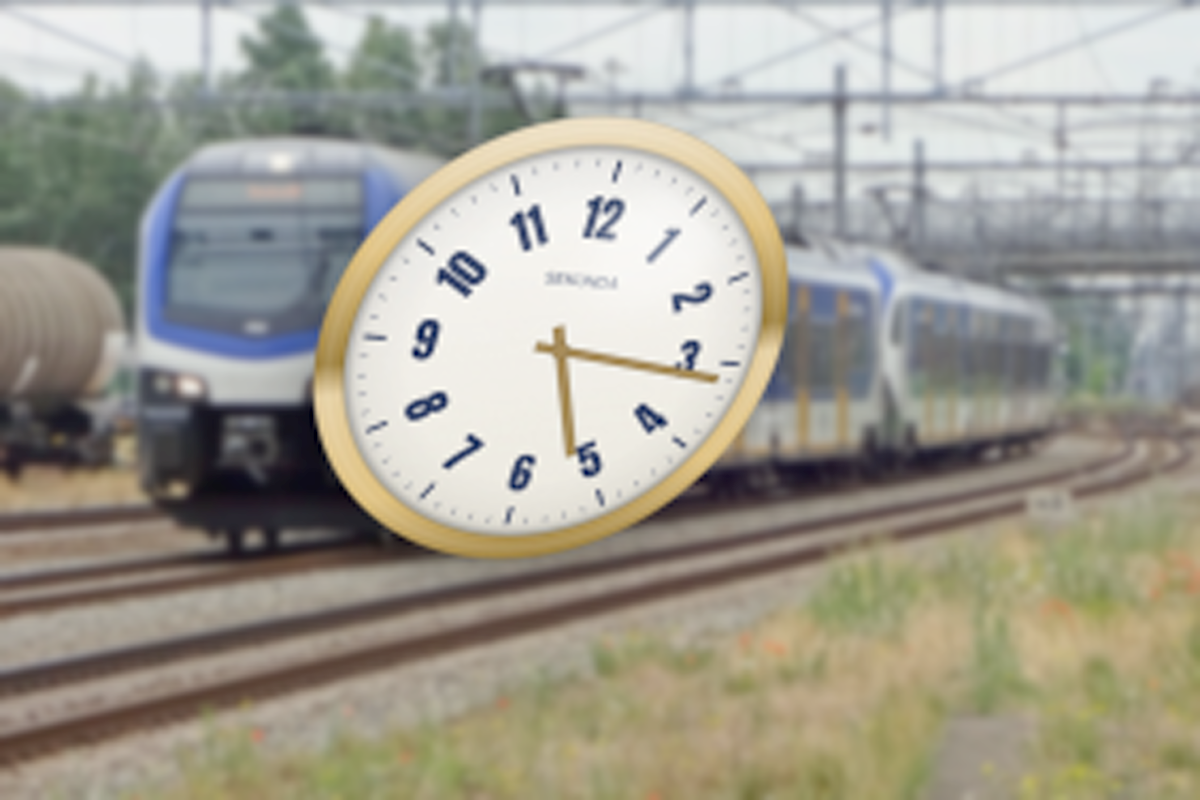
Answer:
5.16
